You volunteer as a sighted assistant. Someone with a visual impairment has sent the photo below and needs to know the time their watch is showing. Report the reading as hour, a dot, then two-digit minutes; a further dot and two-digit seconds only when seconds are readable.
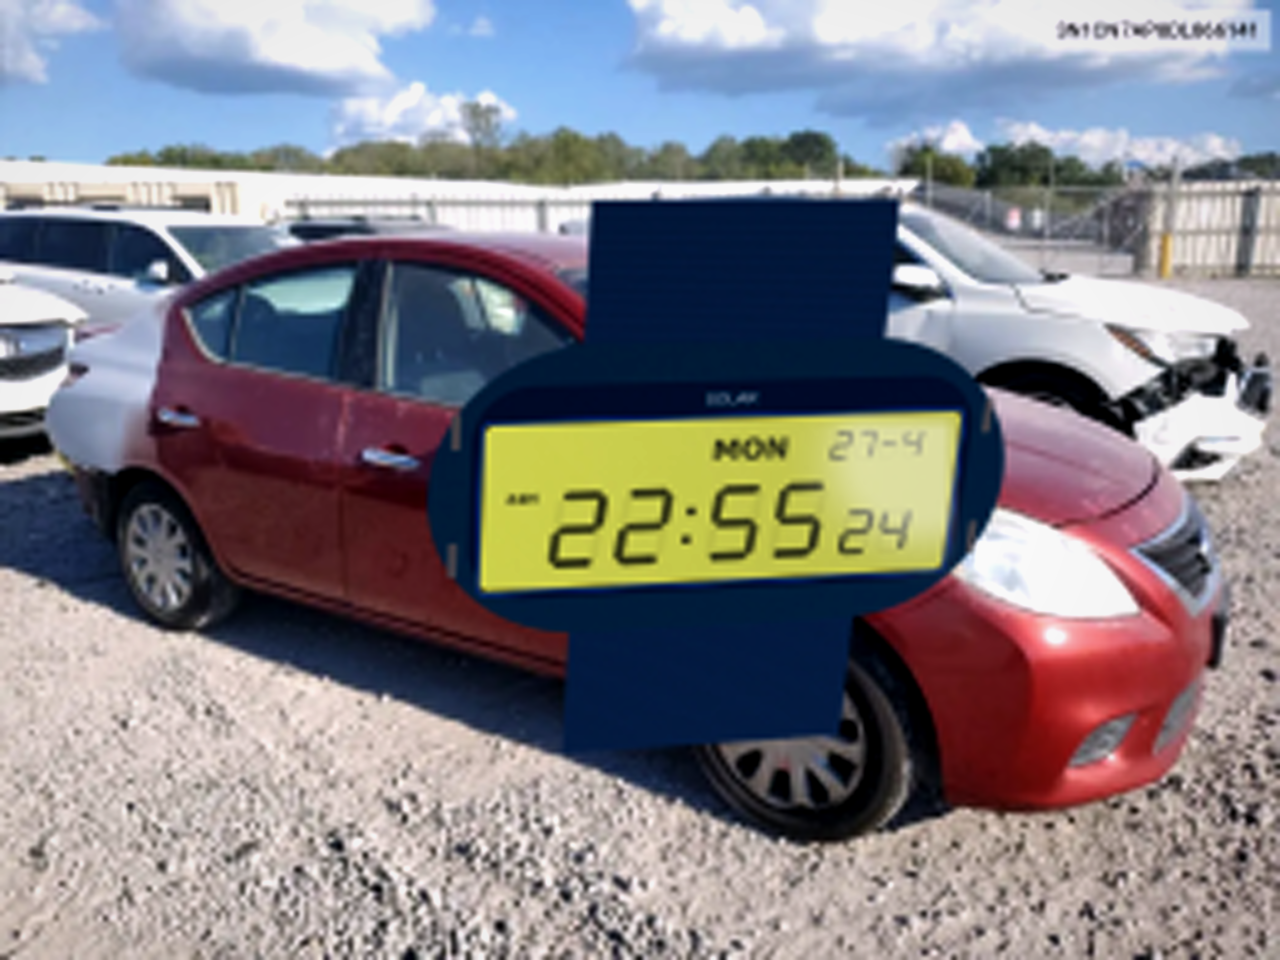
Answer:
22.55.24
